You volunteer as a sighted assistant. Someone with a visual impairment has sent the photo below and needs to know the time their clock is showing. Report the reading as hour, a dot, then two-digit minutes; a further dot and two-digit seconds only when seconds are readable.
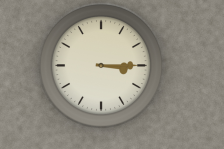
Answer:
3.15
